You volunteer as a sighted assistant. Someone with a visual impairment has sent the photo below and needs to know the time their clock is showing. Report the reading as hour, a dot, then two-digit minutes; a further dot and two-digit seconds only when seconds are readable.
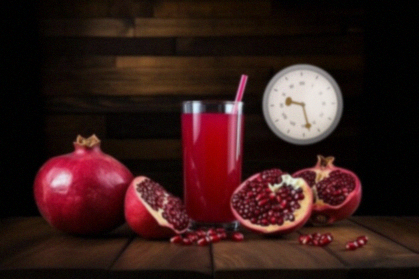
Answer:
9.28
